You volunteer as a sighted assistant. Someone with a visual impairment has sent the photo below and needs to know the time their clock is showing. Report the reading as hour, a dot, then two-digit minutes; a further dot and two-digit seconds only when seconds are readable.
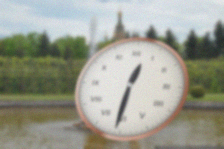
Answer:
12.31
